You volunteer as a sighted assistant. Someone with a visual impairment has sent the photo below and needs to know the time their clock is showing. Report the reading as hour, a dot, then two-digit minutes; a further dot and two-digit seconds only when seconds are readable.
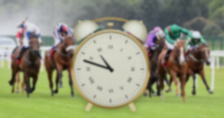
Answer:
10.48
